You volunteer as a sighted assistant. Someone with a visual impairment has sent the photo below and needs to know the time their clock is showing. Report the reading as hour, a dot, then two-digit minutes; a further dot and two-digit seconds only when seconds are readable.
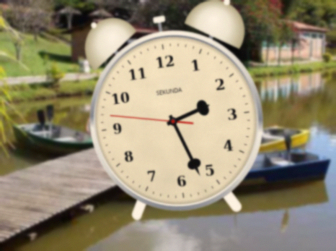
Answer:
2.26.47
